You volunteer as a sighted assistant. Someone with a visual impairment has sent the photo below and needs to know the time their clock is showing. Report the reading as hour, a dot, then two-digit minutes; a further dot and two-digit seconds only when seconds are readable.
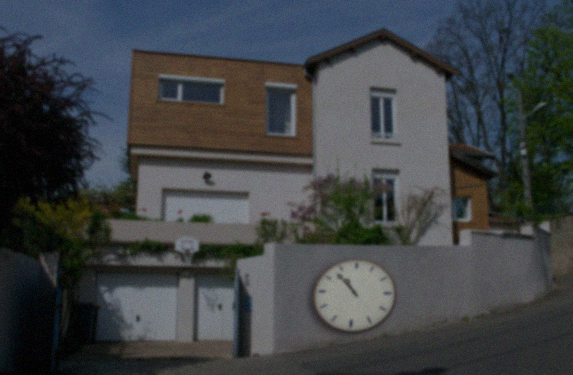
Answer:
10.53
